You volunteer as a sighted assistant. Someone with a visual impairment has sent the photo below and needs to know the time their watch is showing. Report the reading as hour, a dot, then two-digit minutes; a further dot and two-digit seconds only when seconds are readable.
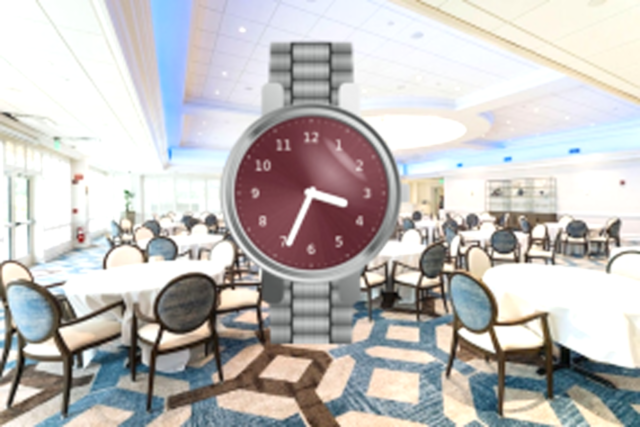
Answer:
3.34
